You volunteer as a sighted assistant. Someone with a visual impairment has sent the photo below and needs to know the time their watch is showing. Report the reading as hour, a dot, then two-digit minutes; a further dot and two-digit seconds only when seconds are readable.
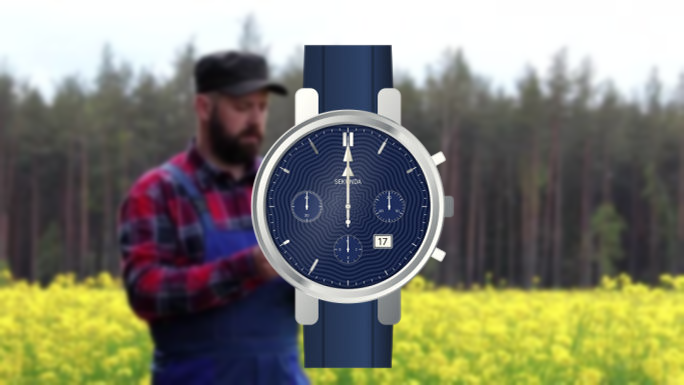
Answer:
12.00
